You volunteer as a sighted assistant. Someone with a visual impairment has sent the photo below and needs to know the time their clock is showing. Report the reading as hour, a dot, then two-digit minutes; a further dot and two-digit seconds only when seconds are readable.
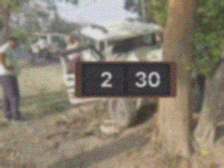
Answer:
2.30
